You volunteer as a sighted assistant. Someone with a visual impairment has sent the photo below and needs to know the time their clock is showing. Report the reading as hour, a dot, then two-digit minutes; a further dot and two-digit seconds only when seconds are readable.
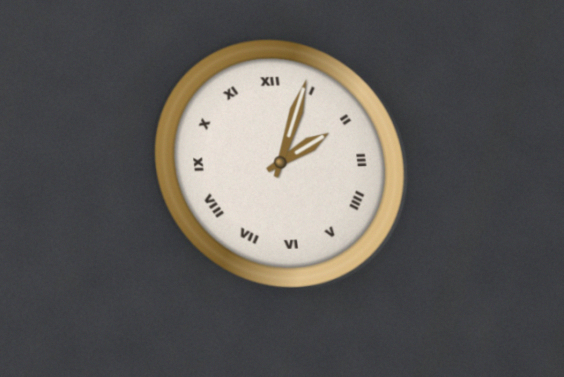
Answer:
2.04
